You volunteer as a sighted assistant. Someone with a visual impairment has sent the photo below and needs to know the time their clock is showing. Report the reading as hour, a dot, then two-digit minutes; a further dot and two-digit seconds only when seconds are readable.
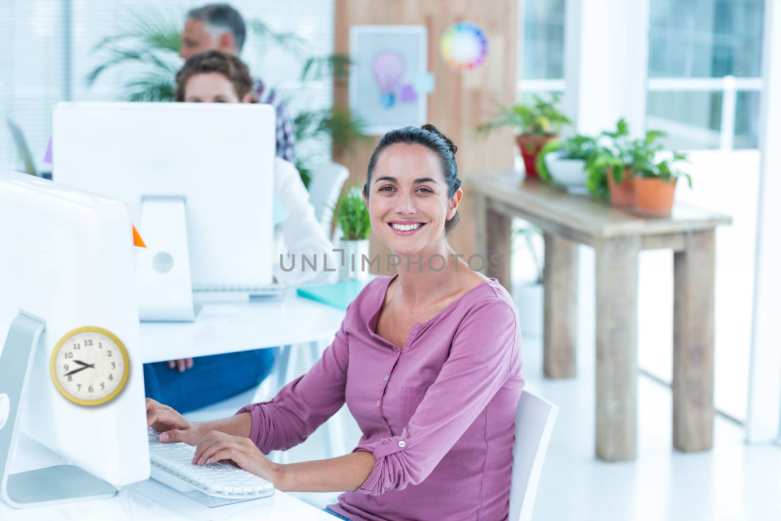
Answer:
9.42
